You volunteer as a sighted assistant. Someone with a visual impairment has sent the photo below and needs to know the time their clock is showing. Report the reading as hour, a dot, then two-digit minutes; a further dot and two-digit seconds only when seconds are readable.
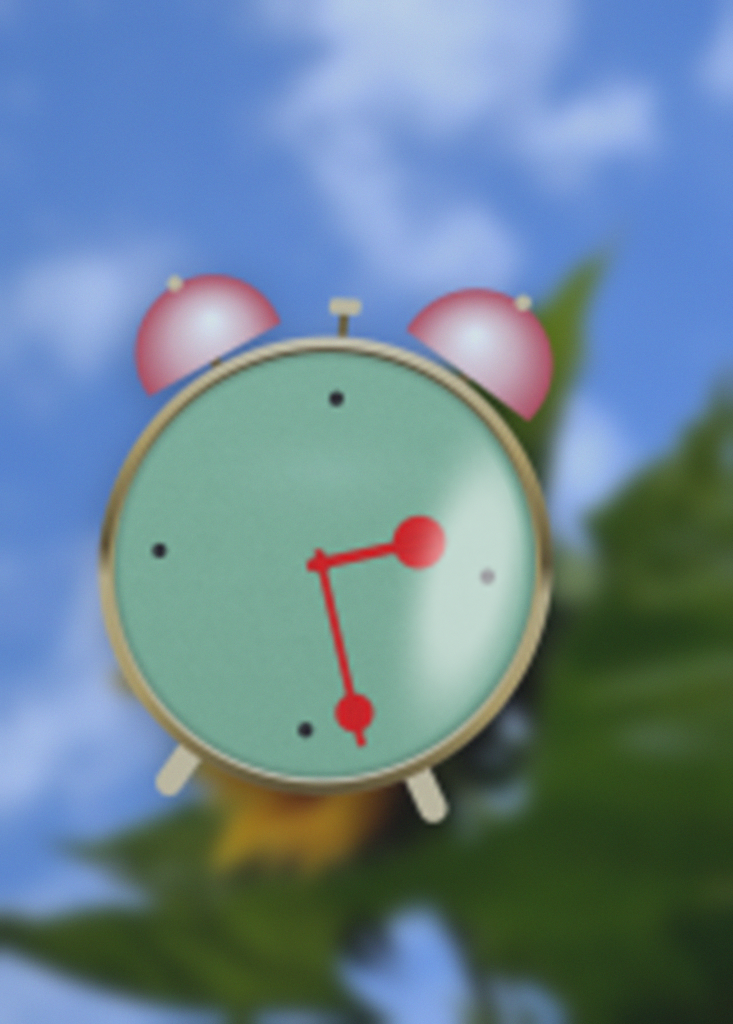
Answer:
2.27
